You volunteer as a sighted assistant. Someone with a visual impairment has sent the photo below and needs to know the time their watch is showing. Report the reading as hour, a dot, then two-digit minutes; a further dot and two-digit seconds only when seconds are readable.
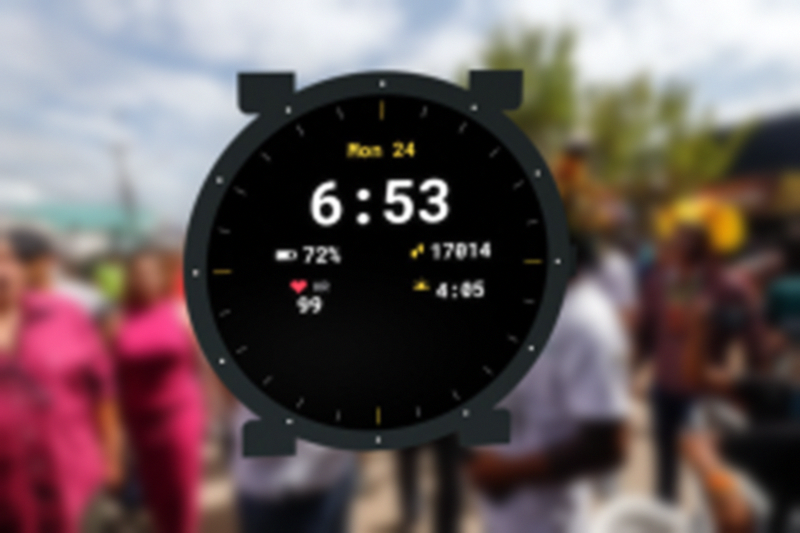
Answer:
6.53
